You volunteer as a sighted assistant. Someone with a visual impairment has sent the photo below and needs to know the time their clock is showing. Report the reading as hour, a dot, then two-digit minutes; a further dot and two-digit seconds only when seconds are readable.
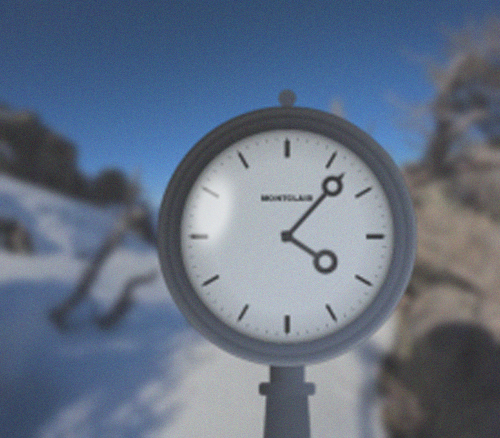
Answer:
4.07
